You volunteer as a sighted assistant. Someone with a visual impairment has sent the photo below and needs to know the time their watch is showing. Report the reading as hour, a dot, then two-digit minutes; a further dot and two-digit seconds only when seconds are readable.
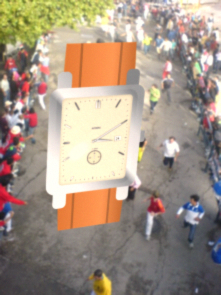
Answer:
3.10
